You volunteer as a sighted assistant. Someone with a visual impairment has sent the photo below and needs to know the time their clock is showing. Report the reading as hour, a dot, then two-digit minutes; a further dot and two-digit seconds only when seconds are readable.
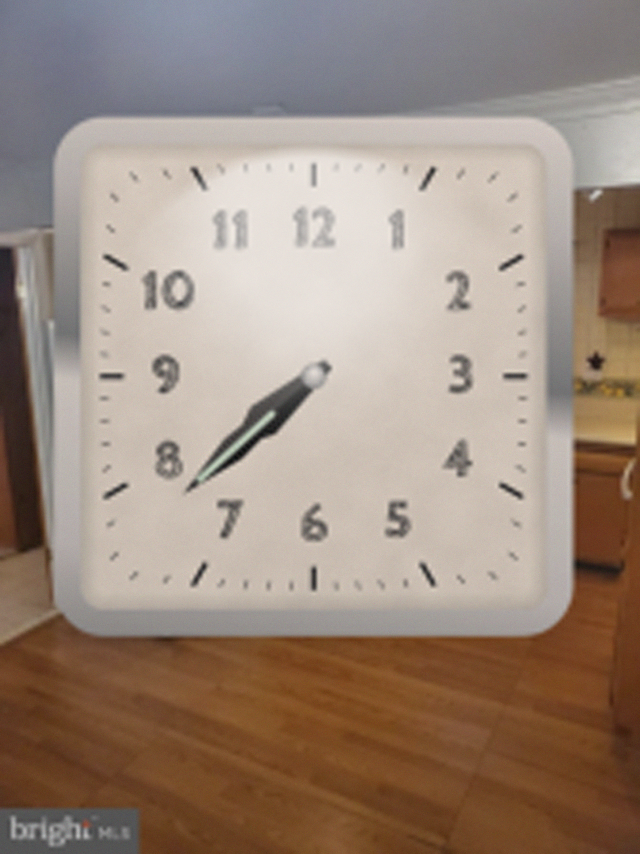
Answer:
7.38
